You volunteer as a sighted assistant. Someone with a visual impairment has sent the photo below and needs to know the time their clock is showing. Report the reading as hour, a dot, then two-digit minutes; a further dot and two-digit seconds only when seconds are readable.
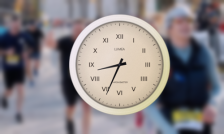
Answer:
8.34
